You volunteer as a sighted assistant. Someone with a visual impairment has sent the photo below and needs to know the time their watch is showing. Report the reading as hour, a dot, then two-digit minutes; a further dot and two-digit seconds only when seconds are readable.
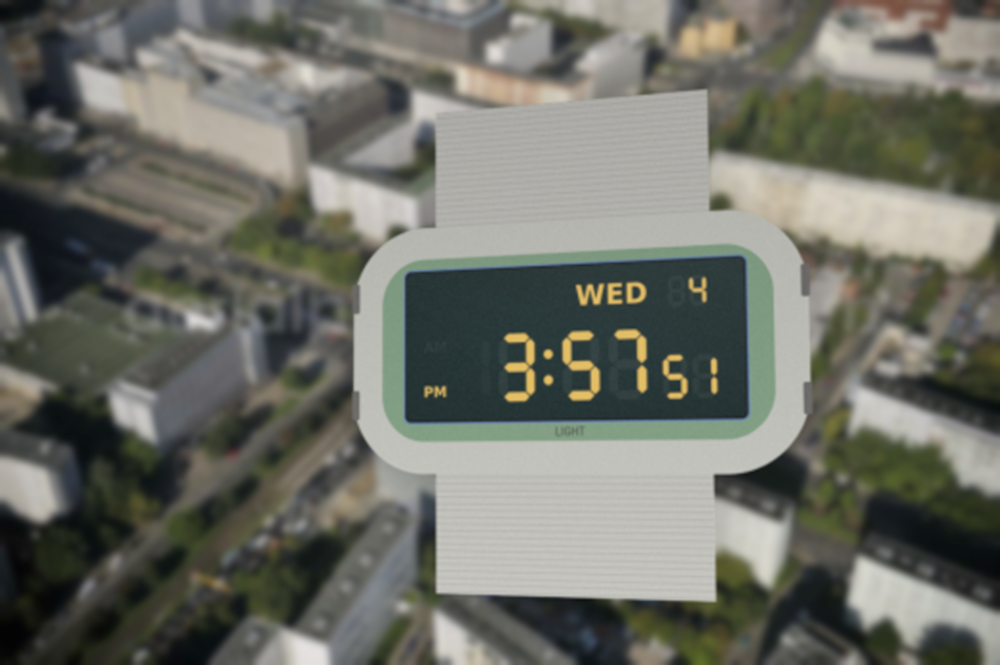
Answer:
3.57.51
